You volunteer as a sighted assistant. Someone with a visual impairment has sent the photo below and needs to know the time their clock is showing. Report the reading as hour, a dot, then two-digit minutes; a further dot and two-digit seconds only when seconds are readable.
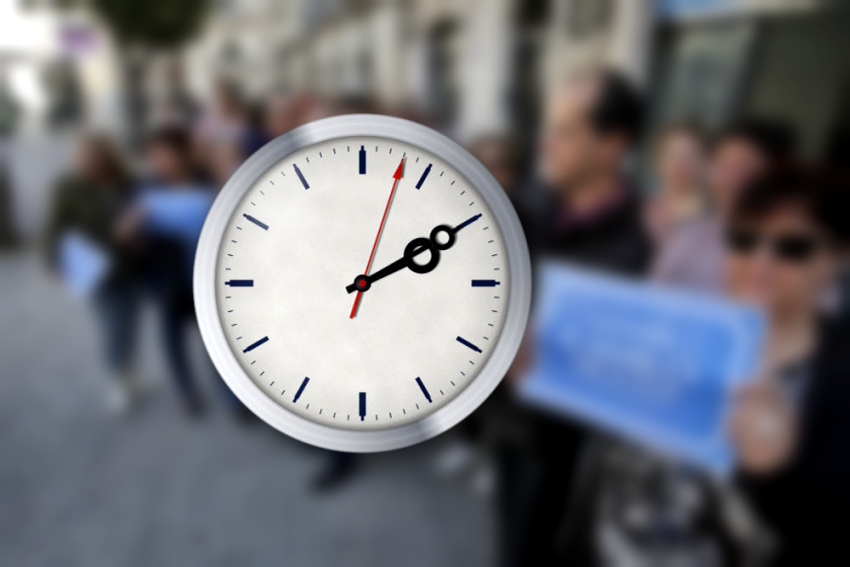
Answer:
2.10.03
